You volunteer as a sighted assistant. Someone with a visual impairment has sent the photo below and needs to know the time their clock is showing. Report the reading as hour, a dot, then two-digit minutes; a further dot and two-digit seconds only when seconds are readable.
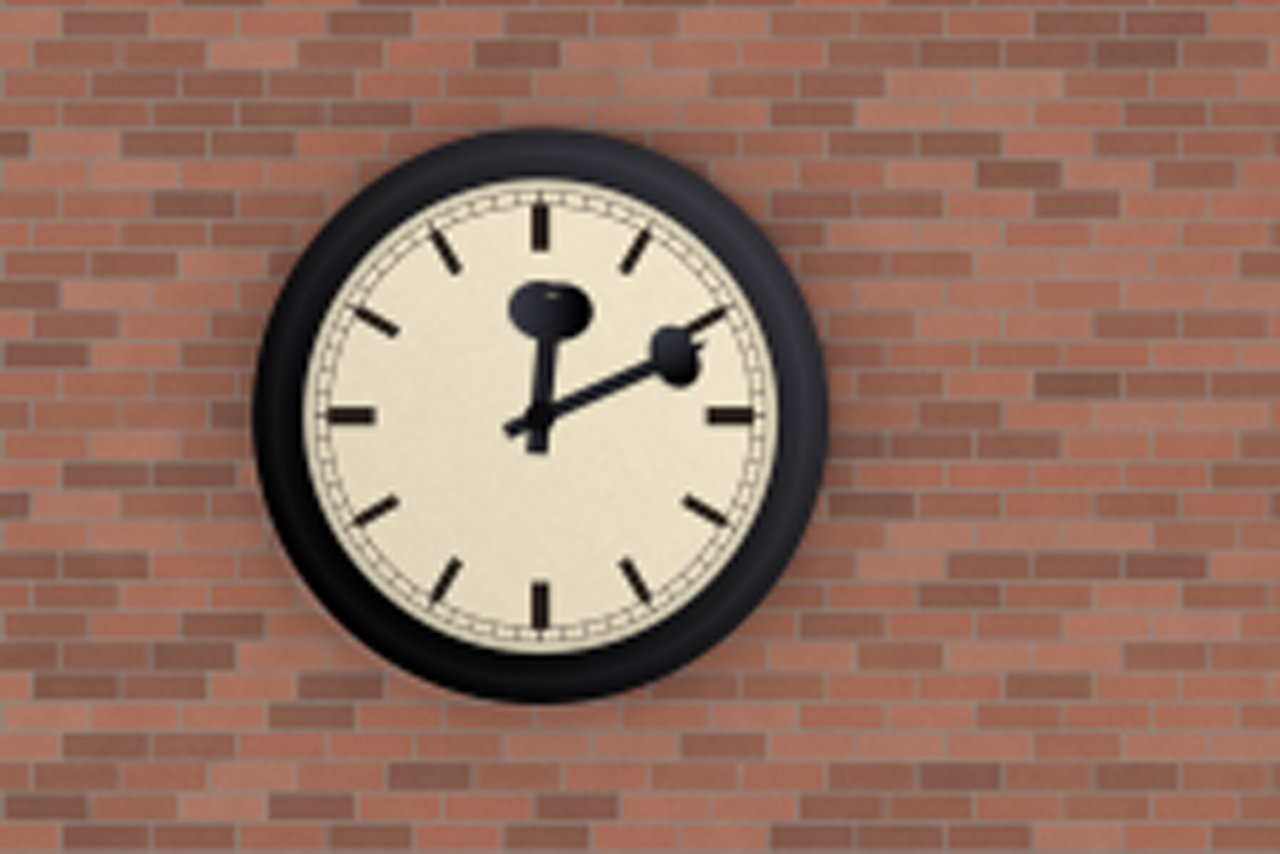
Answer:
12.11
